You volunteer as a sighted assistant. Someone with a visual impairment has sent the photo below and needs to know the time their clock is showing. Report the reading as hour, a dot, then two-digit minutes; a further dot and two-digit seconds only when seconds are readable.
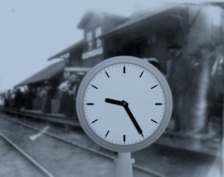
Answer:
9.25
